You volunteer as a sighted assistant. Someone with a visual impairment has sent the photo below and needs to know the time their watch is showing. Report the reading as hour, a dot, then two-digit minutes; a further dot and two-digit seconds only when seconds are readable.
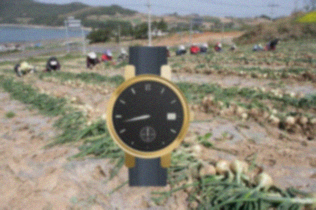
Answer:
8.43
